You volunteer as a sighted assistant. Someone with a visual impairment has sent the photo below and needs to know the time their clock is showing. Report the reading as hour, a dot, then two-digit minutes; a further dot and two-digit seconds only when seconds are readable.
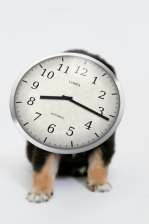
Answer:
8.16
